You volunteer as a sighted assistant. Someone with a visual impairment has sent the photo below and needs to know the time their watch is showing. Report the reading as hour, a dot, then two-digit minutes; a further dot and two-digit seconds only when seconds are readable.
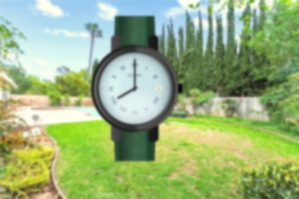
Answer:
8.00
